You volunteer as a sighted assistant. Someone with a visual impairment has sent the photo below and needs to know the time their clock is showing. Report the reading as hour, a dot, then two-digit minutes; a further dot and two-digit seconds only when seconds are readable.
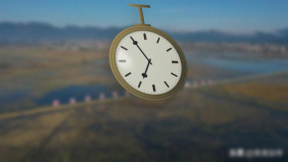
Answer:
6.55
